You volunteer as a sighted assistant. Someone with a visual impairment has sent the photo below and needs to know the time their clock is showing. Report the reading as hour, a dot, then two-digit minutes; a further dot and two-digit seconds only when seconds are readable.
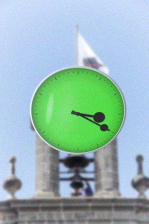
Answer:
3.20
